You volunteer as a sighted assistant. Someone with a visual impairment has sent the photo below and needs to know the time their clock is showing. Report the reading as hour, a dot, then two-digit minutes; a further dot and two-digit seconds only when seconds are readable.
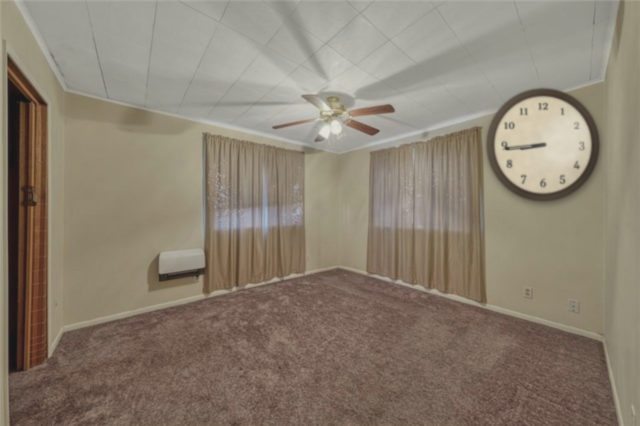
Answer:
8.44
